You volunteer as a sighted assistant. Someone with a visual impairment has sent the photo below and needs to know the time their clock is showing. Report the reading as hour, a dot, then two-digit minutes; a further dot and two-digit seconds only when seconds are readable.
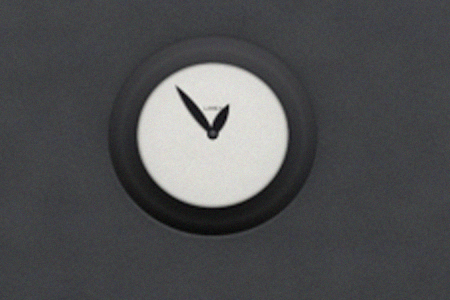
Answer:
12.54
